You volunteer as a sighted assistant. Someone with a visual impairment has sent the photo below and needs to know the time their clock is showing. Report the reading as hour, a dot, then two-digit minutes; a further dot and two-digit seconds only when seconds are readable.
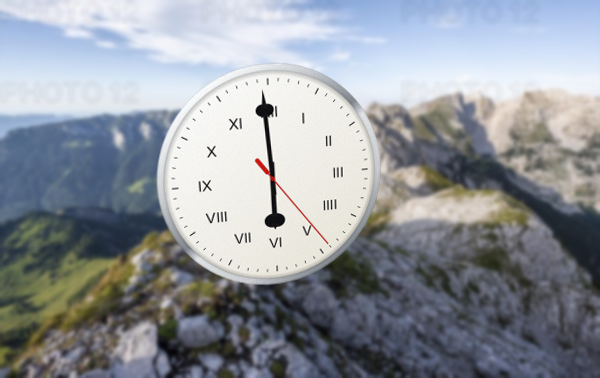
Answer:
5.59.24
